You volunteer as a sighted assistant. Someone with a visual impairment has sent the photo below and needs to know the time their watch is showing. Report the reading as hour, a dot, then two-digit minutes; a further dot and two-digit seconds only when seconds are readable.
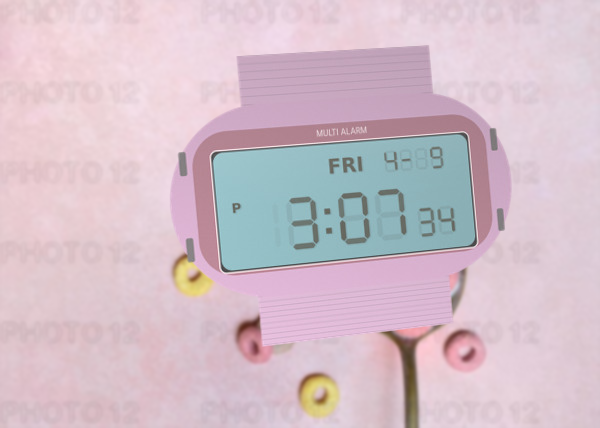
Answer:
3.07.34
